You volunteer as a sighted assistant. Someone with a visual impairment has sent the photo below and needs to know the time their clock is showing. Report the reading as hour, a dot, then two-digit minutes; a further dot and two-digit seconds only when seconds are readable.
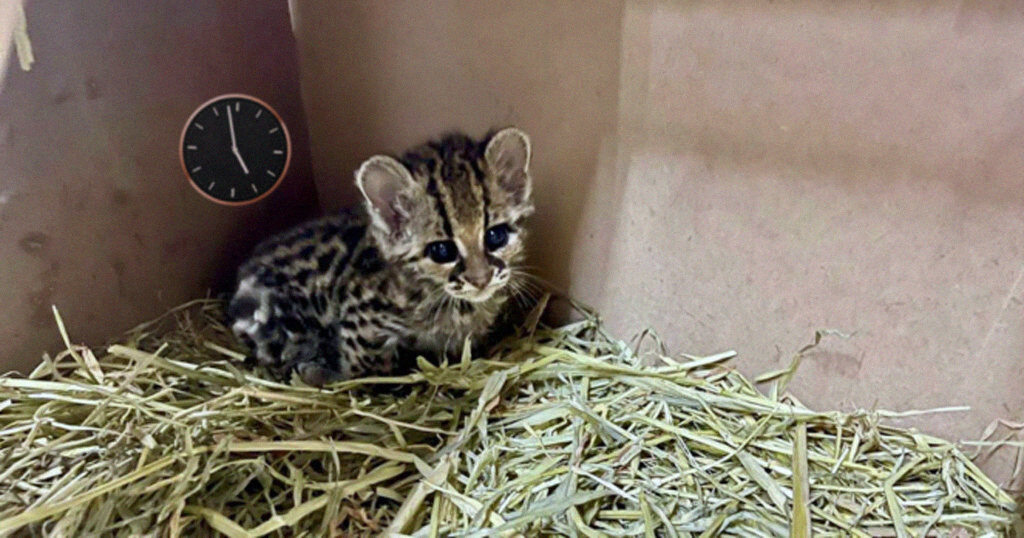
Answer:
4.58
